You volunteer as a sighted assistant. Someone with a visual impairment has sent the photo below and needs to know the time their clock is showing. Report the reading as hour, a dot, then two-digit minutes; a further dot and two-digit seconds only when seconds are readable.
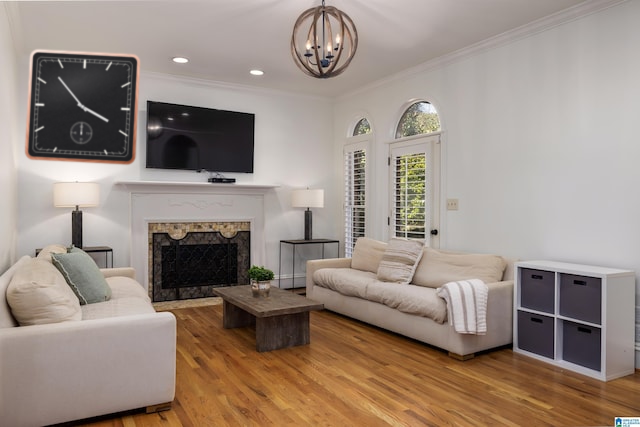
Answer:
3.53
